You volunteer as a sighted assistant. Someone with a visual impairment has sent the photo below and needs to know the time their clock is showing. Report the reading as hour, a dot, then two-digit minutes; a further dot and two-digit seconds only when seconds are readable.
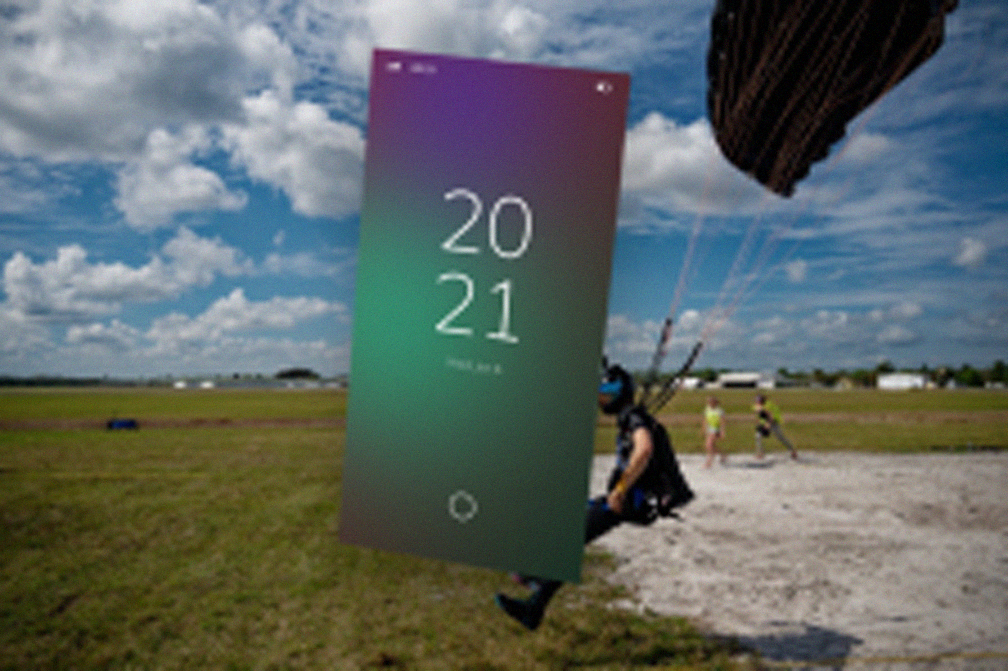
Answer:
20.21
